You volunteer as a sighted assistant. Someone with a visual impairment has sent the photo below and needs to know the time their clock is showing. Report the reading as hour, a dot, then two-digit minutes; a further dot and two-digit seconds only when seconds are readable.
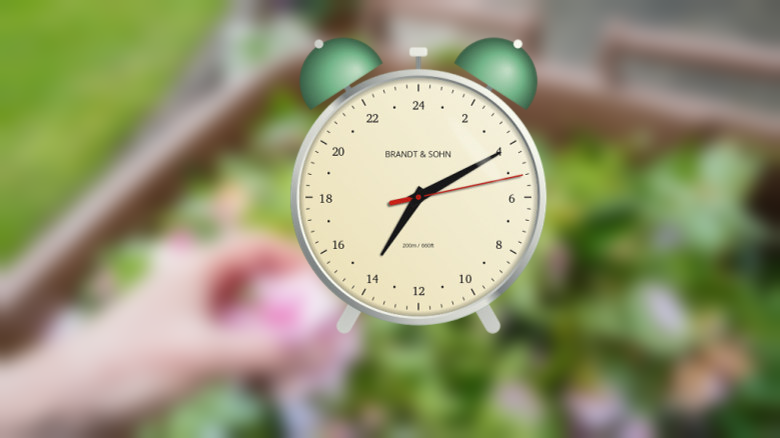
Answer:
14.10.13
